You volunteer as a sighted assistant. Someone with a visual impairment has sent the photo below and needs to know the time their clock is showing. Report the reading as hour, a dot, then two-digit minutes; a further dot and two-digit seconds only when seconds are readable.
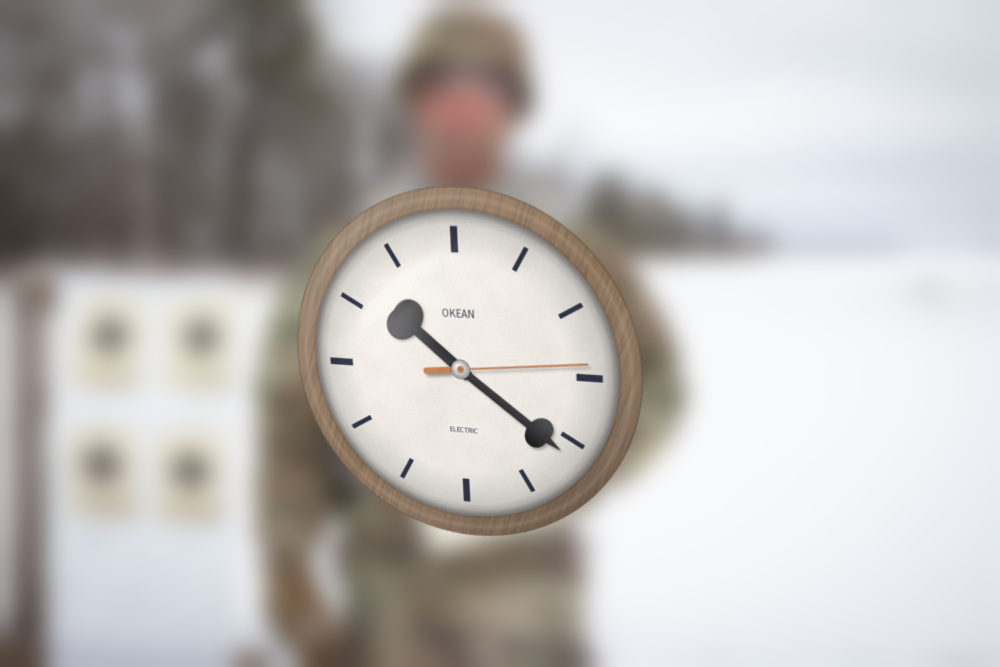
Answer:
10.21.14
